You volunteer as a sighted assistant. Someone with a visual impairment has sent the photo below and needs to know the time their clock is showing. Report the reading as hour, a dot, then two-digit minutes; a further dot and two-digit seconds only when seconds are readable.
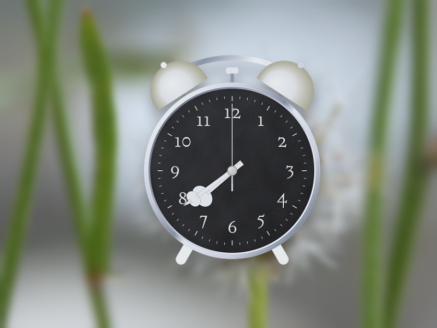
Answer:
7.39.00
